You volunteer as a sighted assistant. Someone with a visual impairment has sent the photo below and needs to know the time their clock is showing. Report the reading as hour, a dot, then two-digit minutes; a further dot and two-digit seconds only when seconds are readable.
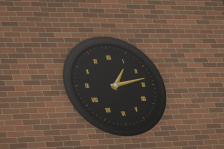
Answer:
1.13
